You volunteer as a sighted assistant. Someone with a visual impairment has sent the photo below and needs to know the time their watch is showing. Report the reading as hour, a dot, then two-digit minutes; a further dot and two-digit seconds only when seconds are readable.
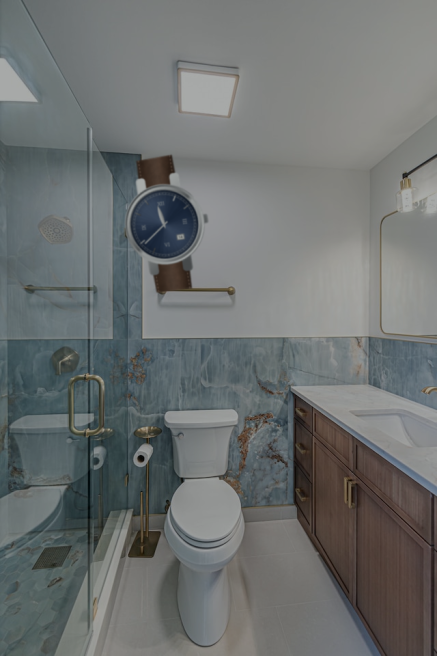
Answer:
11.39
